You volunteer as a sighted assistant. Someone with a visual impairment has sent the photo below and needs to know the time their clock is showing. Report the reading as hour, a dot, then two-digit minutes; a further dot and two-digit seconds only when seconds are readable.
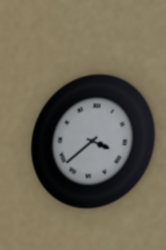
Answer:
3.38
